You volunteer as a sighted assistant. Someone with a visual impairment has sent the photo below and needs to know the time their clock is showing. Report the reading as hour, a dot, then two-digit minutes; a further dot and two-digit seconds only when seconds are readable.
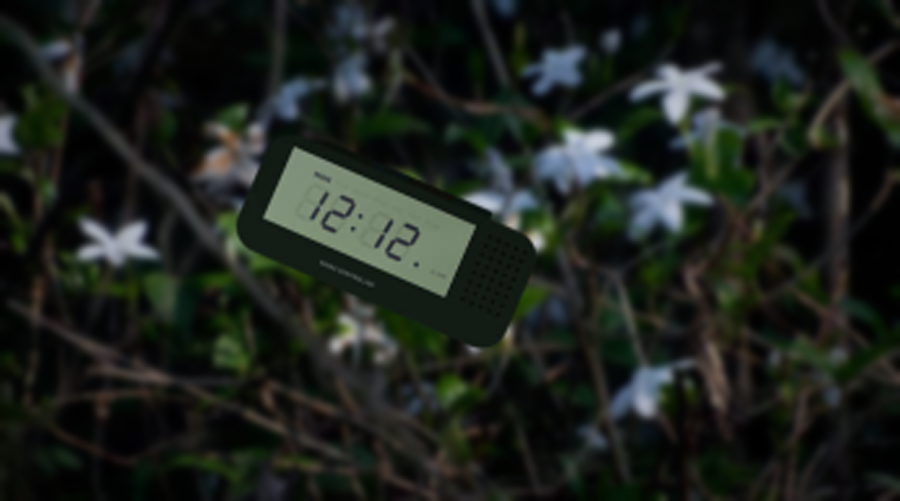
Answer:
12.12
